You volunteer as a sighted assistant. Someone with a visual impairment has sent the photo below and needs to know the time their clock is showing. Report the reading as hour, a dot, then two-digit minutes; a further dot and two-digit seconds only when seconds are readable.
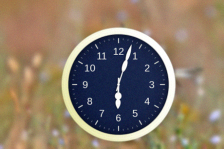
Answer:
6.03
